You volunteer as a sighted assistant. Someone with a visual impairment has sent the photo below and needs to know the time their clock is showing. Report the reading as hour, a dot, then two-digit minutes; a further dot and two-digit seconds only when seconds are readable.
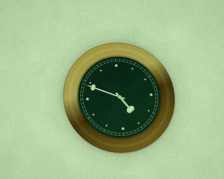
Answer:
4.49
